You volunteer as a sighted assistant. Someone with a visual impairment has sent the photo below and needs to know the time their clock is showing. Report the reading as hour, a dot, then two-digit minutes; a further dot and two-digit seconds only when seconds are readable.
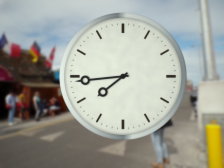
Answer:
7.44
